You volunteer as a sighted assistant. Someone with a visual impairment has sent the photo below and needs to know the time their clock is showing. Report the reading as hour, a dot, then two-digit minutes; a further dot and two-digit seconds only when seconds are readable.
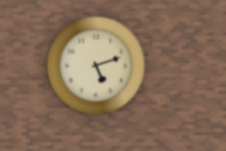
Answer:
5.12
